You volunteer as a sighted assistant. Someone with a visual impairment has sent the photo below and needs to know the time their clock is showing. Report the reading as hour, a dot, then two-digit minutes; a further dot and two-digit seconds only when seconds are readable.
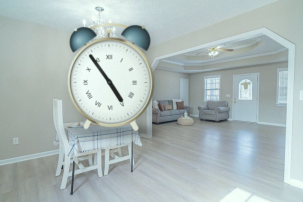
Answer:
4.54
